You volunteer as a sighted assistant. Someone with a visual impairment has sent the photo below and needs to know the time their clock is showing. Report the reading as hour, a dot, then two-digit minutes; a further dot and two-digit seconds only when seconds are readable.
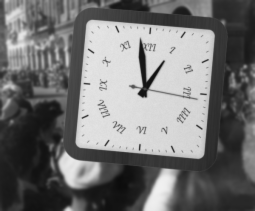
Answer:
12.58.16
